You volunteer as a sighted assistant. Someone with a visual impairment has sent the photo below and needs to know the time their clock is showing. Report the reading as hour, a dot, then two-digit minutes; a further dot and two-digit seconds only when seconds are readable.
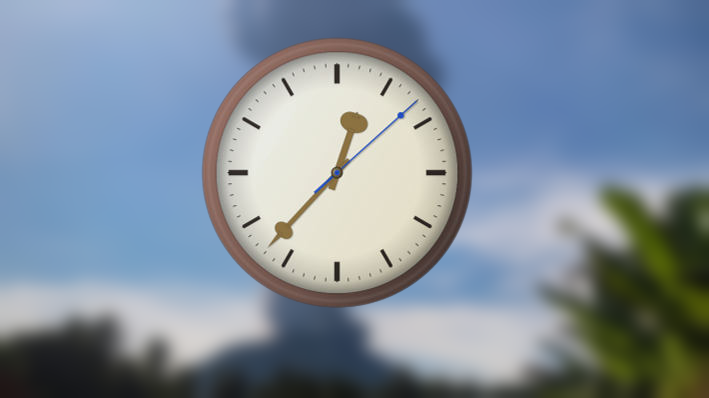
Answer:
12.37.08
